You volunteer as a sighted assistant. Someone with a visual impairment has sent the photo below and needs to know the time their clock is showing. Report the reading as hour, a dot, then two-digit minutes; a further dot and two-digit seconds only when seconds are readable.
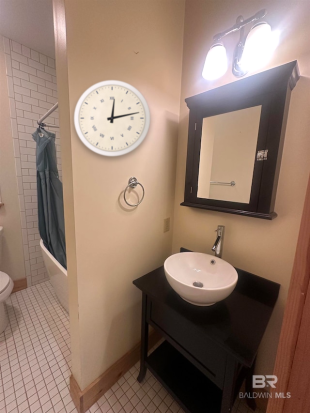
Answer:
12.13
